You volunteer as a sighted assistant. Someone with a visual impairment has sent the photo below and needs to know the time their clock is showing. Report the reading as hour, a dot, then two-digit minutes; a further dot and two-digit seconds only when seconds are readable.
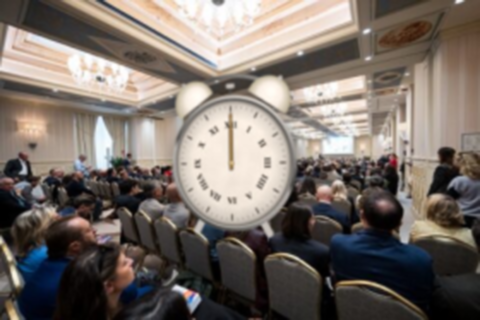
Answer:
12.00
